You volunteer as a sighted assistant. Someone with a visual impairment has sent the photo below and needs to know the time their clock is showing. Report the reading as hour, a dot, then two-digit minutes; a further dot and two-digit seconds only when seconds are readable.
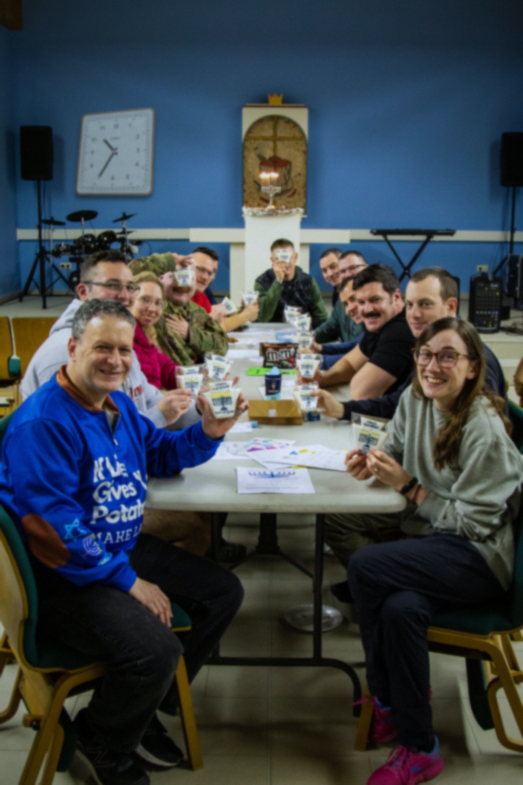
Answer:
10.35
